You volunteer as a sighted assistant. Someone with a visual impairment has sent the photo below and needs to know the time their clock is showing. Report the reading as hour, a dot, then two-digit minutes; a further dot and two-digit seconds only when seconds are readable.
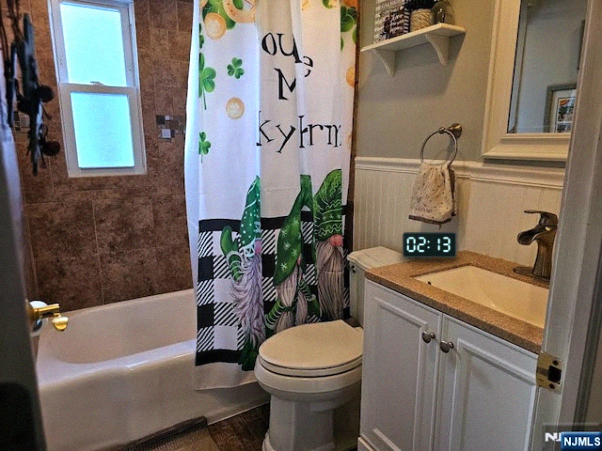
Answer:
2.13
